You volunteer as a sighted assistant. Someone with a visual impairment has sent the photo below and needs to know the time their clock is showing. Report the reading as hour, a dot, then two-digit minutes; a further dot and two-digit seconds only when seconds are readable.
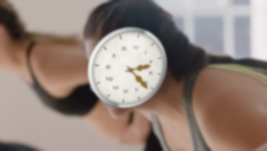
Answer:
2.21
